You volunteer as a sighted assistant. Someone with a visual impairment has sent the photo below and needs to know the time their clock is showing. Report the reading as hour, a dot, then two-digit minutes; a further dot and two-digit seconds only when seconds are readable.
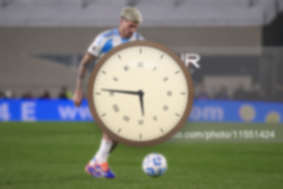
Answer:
5.46
